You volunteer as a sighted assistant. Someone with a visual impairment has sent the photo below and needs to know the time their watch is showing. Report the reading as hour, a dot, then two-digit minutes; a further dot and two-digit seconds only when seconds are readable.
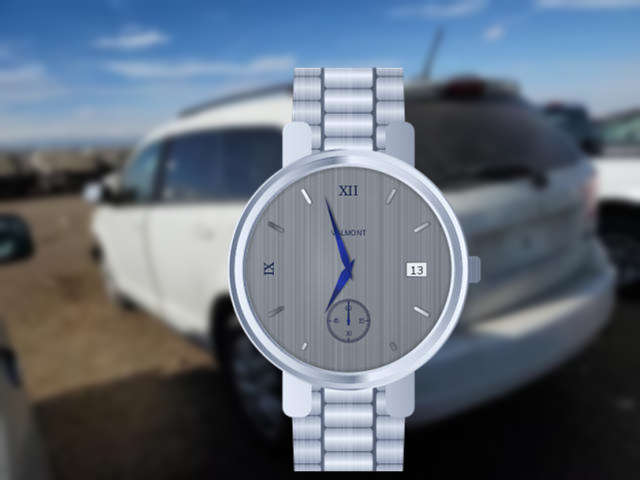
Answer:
6.57
